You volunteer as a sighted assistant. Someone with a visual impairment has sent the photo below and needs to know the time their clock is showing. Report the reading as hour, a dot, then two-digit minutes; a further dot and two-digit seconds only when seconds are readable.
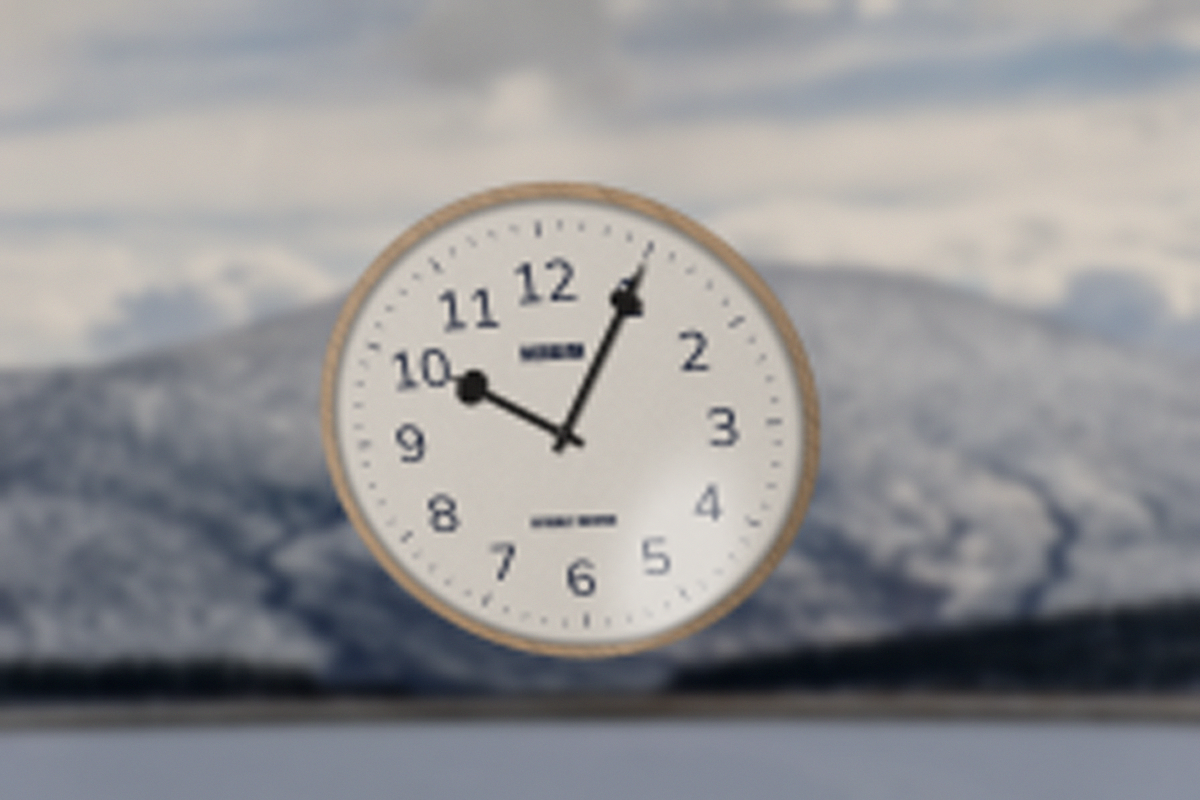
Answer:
10.05
